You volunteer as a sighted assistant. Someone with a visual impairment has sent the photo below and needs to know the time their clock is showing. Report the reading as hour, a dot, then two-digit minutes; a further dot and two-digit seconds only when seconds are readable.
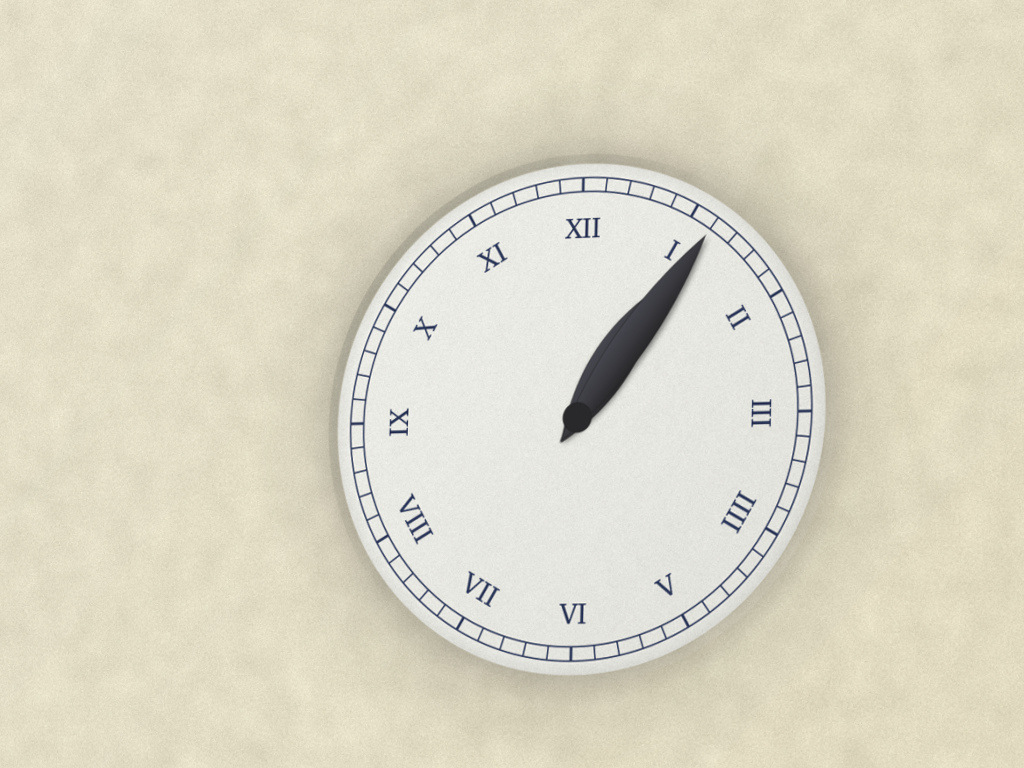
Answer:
1.06
